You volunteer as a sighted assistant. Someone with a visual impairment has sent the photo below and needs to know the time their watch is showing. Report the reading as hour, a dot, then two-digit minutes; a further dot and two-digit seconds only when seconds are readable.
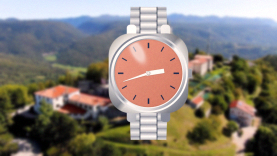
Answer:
2.42
